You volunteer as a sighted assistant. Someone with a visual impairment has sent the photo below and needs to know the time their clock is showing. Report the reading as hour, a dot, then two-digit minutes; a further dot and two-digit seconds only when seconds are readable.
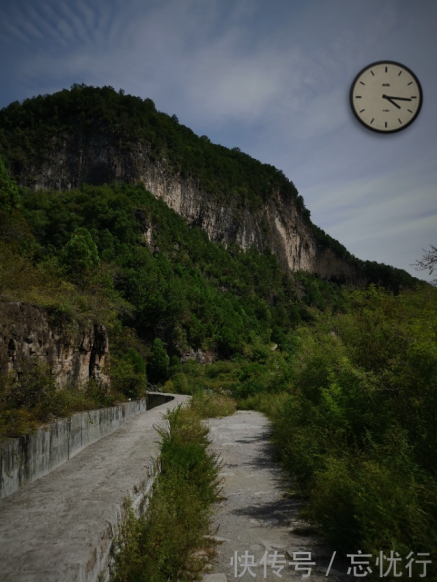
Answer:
4.16
